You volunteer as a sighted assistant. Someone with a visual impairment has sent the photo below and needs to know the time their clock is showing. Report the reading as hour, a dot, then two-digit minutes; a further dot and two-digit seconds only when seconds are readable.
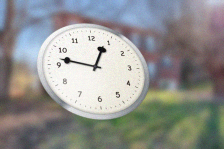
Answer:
12.47
